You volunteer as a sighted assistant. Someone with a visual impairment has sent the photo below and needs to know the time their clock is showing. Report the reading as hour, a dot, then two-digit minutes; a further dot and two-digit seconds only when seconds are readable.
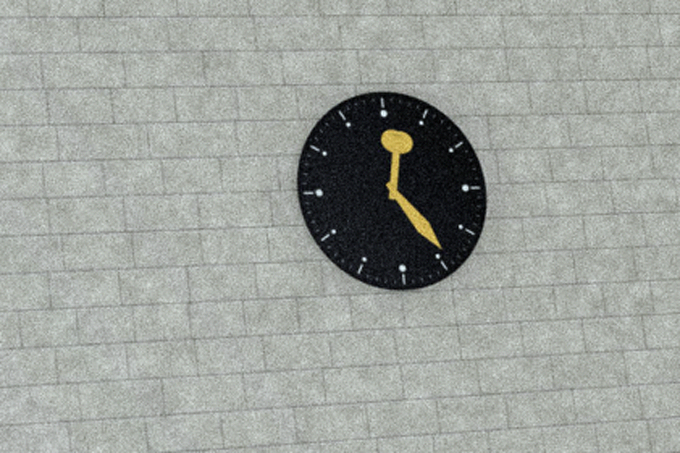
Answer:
12.24
